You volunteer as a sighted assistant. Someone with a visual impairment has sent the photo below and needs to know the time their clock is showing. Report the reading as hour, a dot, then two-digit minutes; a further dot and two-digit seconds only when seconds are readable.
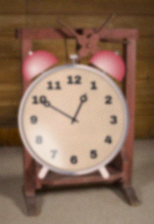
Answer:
12.50
